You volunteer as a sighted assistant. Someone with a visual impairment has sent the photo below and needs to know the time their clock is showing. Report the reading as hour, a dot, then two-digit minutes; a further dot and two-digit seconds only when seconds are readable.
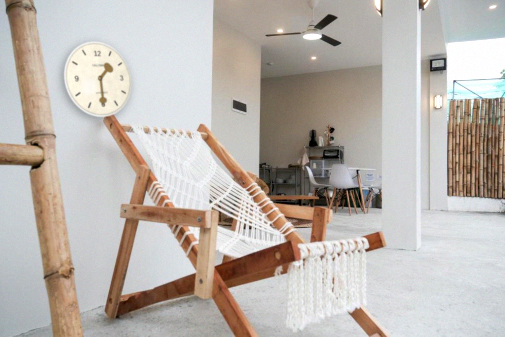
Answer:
1.30
